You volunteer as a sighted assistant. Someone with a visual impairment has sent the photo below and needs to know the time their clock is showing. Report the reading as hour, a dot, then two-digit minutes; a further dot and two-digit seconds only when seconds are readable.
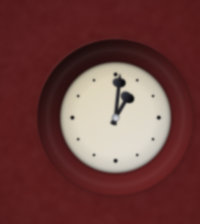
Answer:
1.01
